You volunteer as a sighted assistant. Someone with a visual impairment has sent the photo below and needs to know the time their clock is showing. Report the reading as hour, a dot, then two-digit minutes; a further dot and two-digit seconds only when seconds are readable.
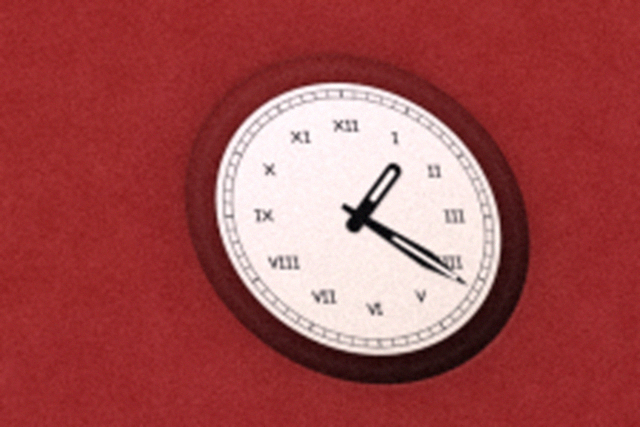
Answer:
1.21
